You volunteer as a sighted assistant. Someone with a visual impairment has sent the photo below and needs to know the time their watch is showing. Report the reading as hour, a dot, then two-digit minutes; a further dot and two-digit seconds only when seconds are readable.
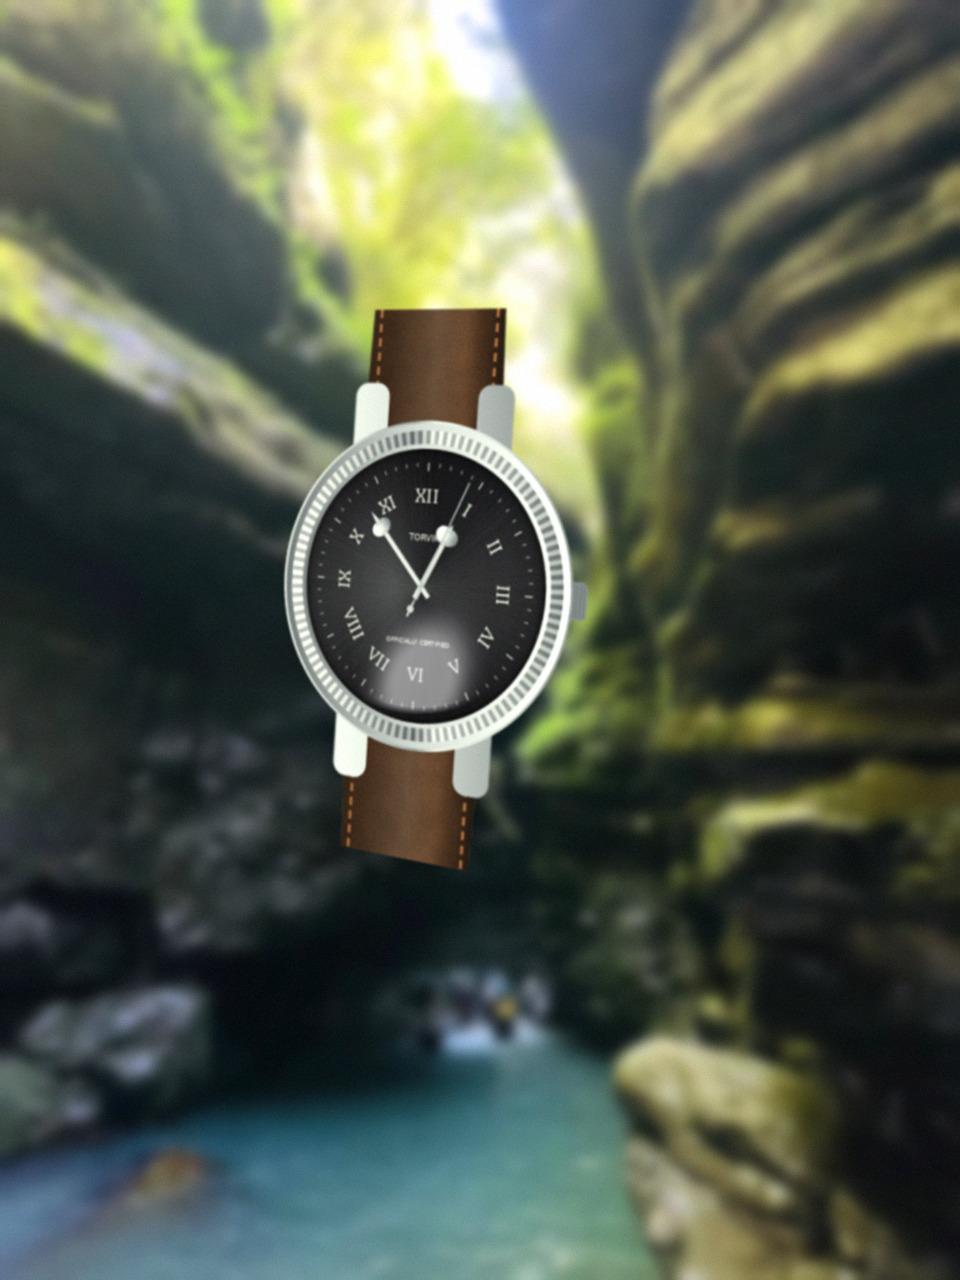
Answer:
12.53.04
